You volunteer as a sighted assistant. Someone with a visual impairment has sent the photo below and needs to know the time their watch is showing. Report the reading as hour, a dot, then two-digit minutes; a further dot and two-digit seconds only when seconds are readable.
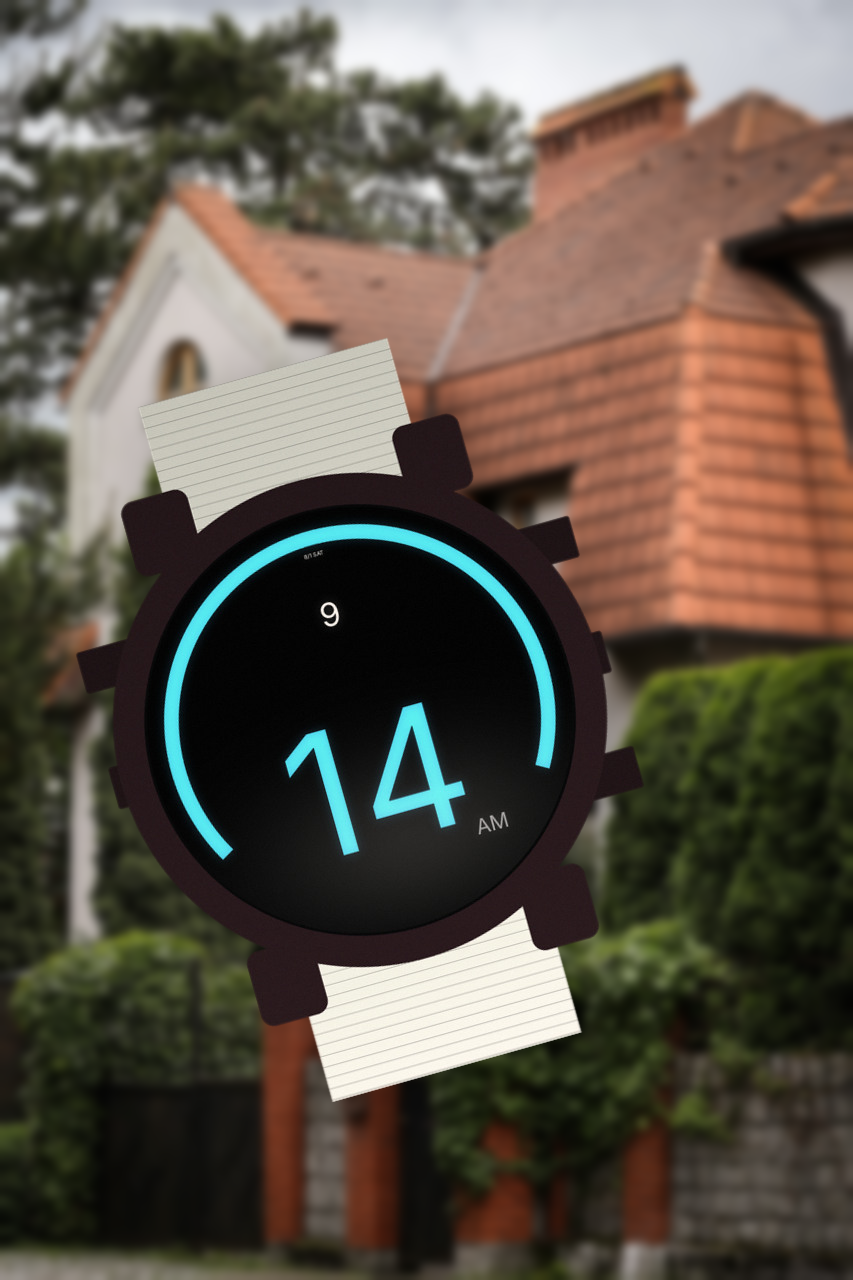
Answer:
9.14
